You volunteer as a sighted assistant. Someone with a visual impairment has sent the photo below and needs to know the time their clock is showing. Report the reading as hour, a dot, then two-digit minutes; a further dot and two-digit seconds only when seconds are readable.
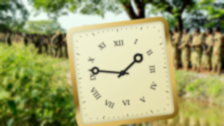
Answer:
1.47
